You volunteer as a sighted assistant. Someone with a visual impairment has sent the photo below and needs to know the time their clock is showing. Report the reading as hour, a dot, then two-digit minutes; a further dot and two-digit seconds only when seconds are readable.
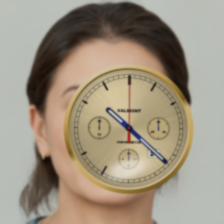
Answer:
10.22
